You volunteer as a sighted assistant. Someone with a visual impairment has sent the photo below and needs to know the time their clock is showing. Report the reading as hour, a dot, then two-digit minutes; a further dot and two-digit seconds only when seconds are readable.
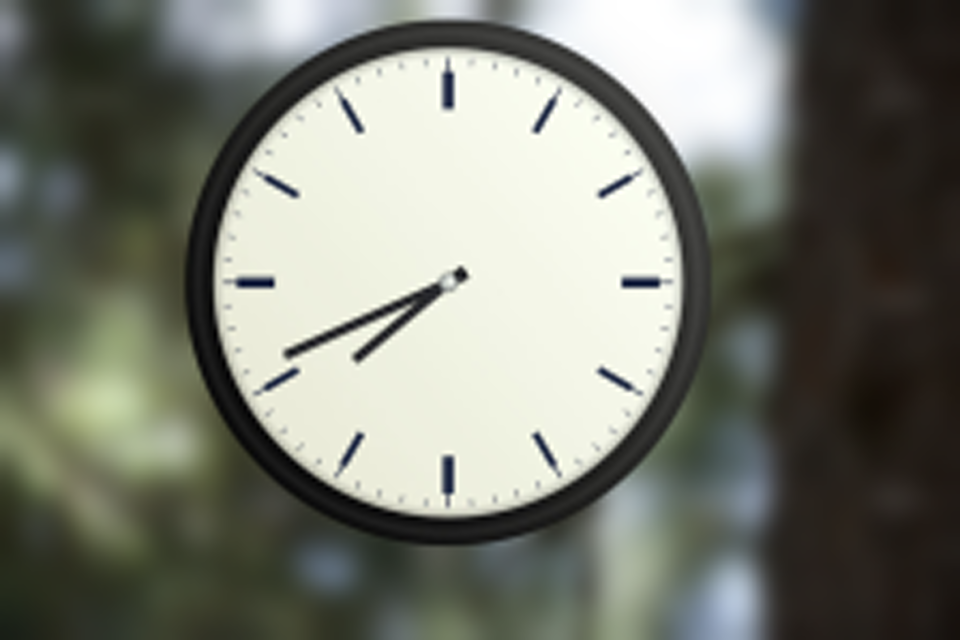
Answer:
7.41
